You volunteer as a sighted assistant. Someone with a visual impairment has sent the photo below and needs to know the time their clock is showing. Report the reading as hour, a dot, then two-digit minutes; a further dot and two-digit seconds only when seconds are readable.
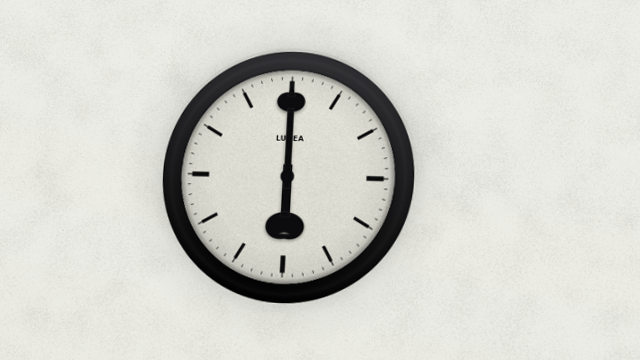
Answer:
6.00
